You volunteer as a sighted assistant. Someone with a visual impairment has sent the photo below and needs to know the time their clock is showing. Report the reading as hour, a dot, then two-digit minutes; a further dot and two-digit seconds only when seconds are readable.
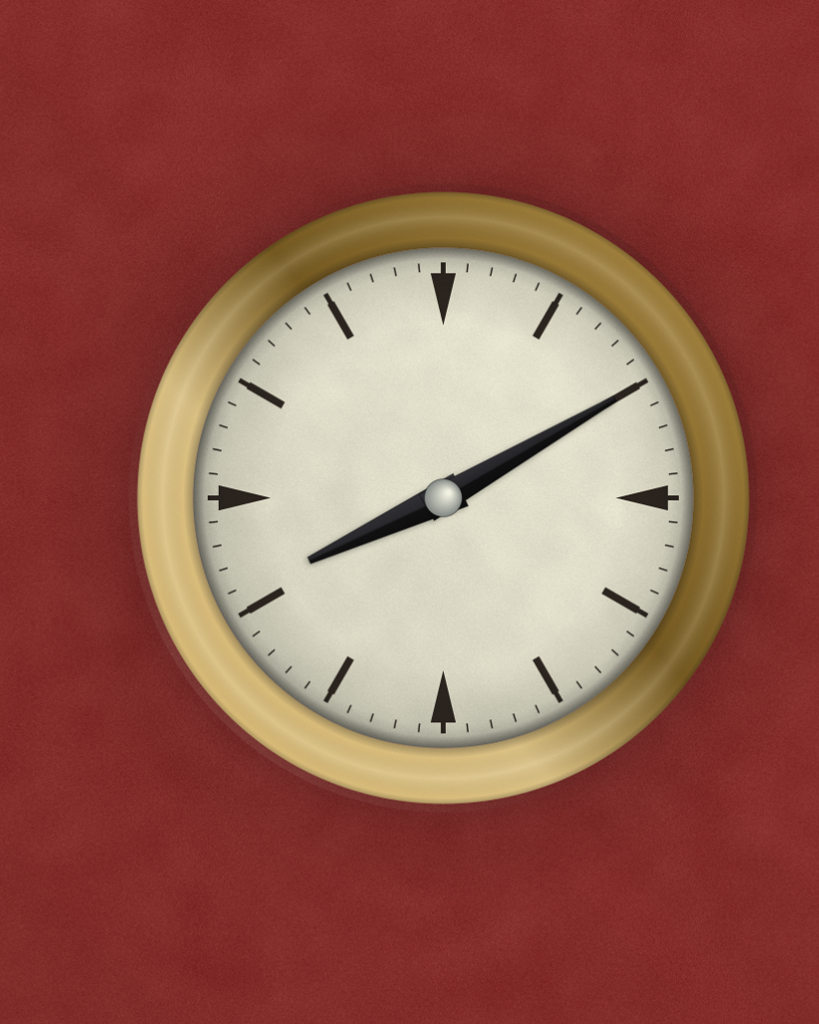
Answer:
8.10
